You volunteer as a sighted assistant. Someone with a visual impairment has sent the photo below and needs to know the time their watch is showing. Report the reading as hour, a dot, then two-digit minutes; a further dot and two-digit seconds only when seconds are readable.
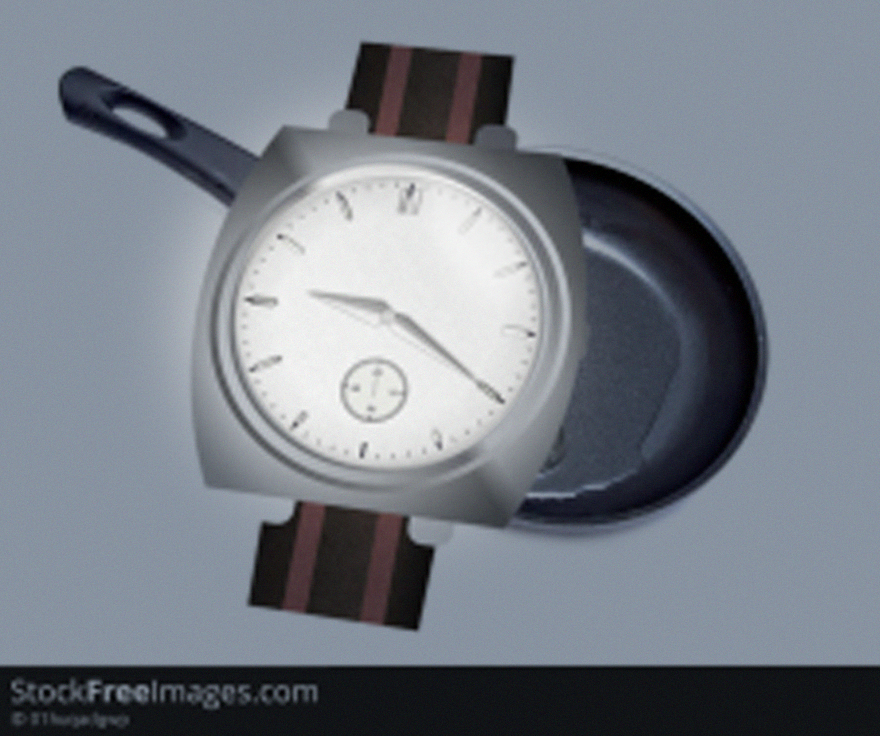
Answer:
9.20
